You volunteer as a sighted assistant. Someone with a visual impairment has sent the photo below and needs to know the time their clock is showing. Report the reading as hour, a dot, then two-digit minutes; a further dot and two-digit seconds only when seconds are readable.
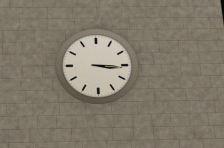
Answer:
3.16
